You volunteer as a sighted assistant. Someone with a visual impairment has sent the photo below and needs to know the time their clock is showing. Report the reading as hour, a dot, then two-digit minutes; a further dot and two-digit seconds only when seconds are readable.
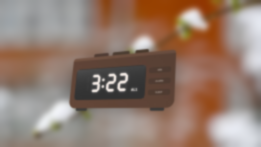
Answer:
3.22
